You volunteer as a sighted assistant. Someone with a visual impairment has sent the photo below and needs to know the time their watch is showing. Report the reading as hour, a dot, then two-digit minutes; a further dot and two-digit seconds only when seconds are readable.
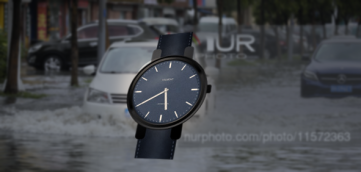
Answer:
5.40
